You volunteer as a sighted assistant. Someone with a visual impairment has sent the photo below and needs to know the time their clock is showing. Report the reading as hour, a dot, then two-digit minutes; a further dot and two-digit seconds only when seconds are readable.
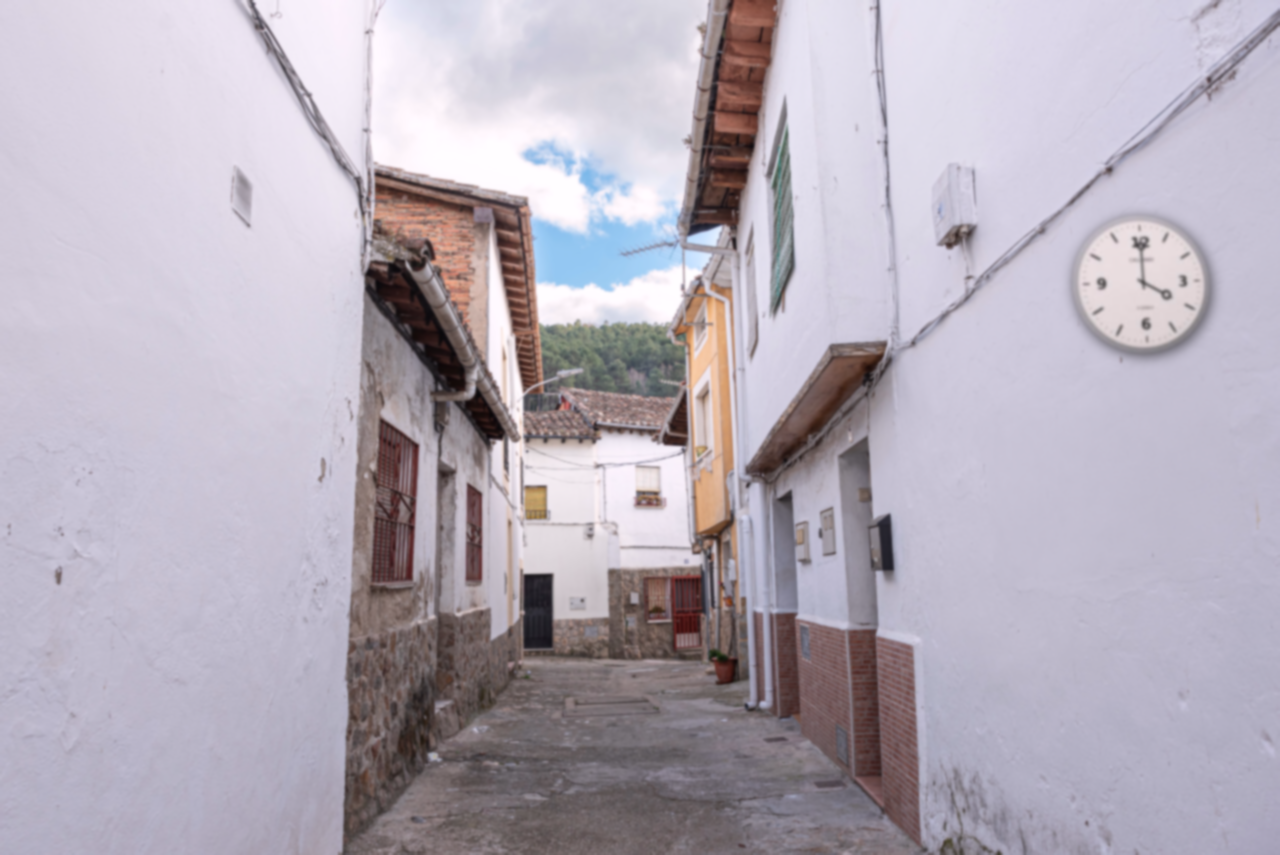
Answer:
4.00
